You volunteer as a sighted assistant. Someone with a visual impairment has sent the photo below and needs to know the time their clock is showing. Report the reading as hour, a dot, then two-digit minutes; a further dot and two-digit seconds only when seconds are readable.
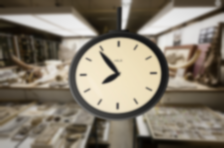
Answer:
7.54
